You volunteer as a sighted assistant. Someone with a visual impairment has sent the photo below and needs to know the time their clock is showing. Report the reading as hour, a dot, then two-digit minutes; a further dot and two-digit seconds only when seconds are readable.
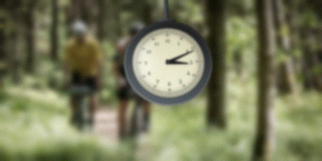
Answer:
3.11
